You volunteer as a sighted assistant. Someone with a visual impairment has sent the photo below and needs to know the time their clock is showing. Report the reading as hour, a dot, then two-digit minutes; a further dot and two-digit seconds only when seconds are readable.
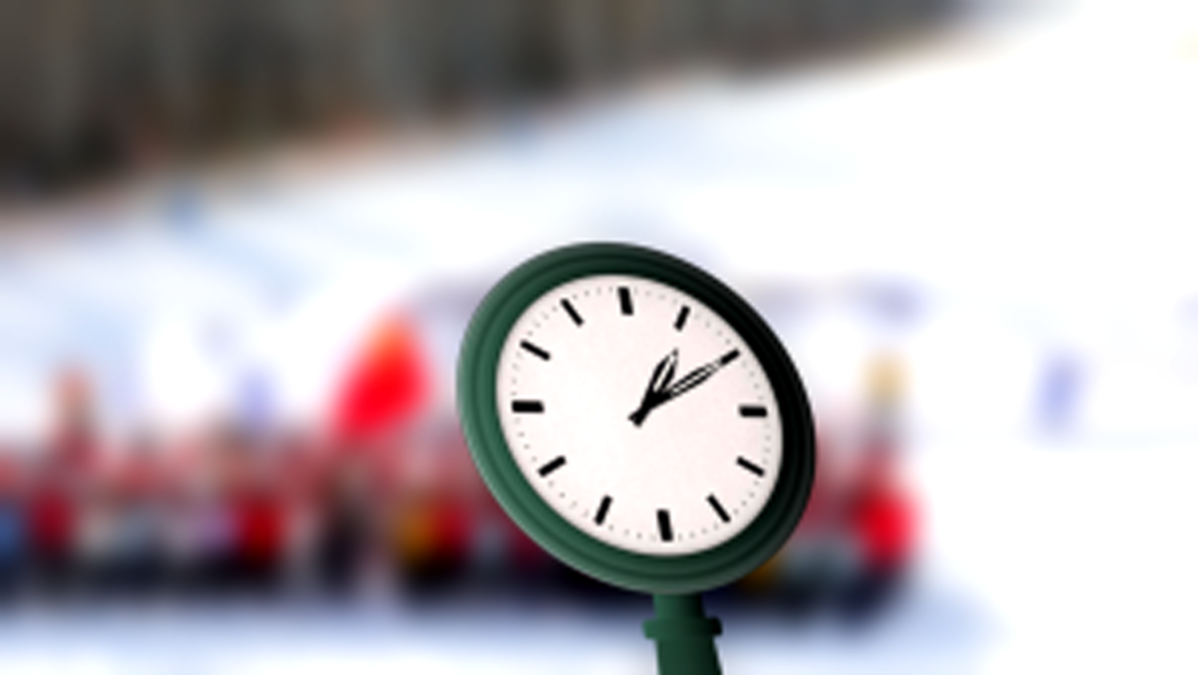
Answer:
1.10
